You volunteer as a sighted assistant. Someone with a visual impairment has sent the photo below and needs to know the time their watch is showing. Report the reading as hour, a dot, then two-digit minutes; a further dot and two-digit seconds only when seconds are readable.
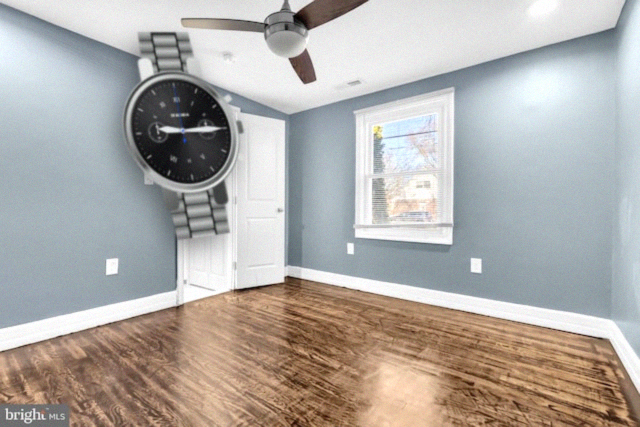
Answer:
9.15
